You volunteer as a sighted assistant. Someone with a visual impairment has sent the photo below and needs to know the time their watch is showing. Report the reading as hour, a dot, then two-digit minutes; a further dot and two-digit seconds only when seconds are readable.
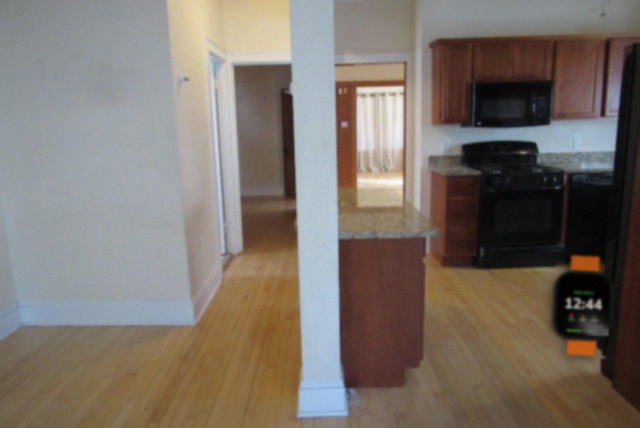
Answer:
12.44
